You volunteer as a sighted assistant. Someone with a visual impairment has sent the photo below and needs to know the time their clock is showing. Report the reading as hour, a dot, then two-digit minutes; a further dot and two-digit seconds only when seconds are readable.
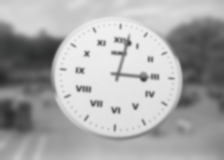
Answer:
3.02
